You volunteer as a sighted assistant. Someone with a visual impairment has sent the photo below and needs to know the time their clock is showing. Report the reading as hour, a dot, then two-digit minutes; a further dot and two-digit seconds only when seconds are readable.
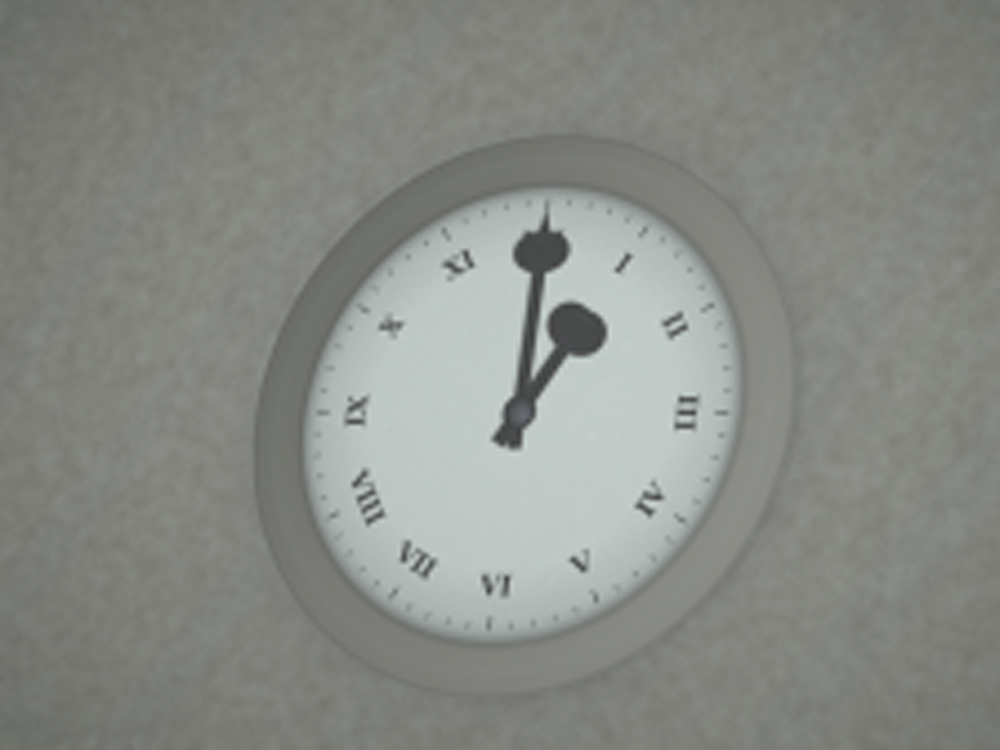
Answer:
1.00
